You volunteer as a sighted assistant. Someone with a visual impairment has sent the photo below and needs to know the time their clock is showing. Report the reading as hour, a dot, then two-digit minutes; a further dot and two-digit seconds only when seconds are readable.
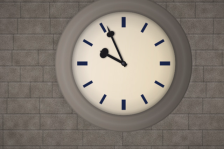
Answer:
9.56
